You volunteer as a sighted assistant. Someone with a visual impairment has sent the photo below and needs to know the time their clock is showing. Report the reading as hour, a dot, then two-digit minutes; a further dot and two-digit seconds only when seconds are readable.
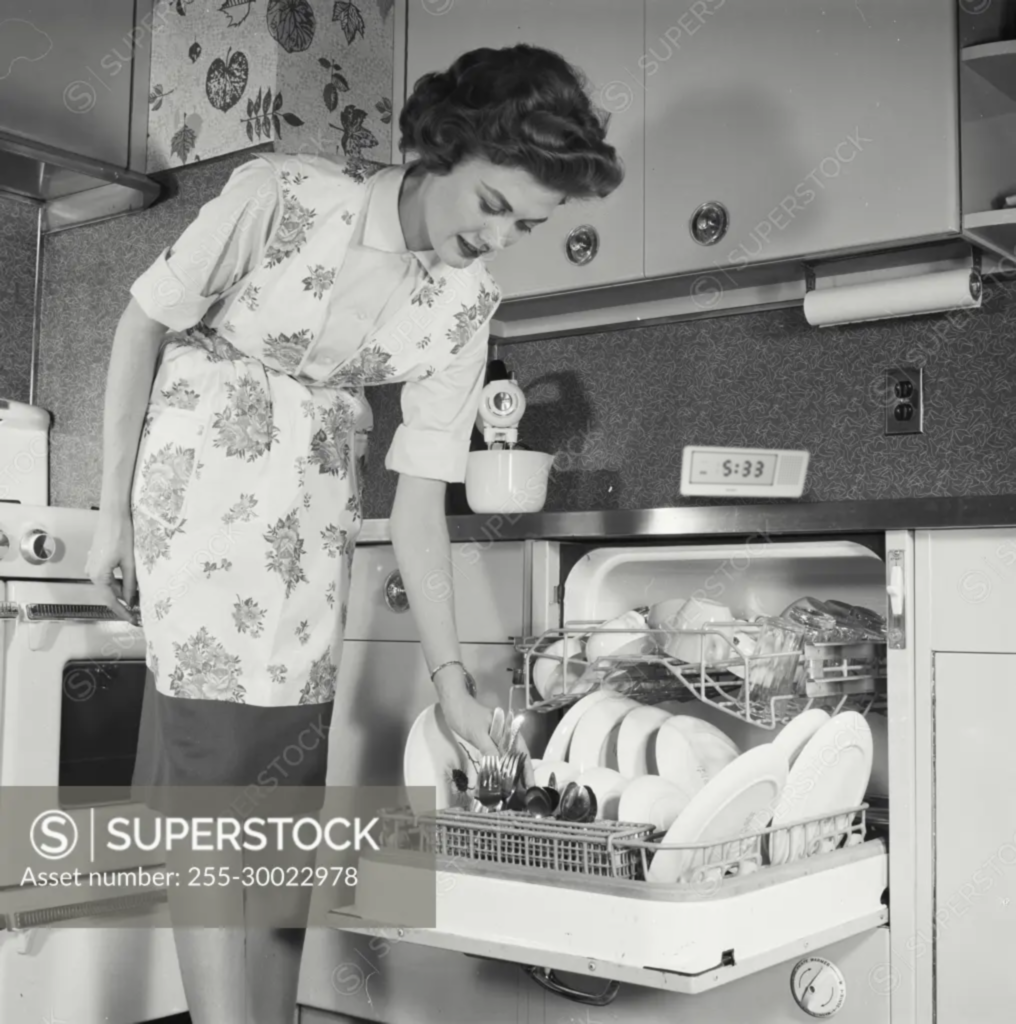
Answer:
5.33
